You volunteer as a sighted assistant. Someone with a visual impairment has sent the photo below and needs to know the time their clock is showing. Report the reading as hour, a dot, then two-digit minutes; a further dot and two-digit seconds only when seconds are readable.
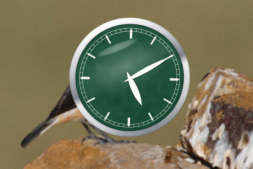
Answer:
5.10
